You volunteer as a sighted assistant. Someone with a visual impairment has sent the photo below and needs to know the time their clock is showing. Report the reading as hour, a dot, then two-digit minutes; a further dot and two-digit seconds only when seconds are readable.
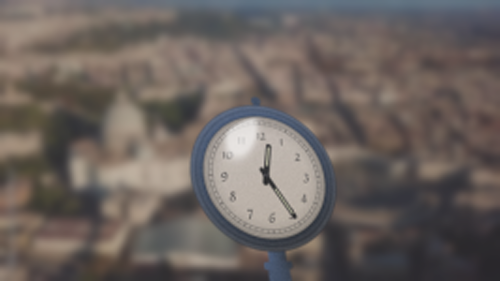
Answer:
12.25
